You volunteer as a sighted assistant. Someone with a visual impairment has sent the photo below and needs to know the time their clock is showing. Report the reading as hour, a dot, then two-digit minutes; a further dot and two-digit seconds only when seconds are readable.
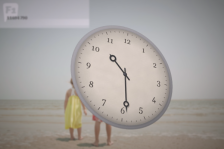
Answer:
10.29
